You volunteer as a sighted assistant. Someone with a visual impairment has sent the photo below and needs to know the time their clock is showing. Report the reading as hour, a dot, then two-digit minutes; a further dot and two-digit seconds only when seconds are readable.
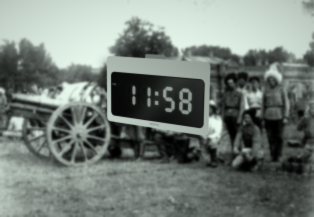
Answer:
11.58
